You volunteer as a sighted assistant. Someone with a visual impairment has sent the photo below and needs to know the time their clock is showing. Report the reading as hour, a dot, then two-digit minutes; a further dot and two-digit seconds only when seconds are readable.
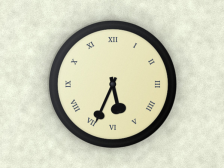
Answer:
5.34
